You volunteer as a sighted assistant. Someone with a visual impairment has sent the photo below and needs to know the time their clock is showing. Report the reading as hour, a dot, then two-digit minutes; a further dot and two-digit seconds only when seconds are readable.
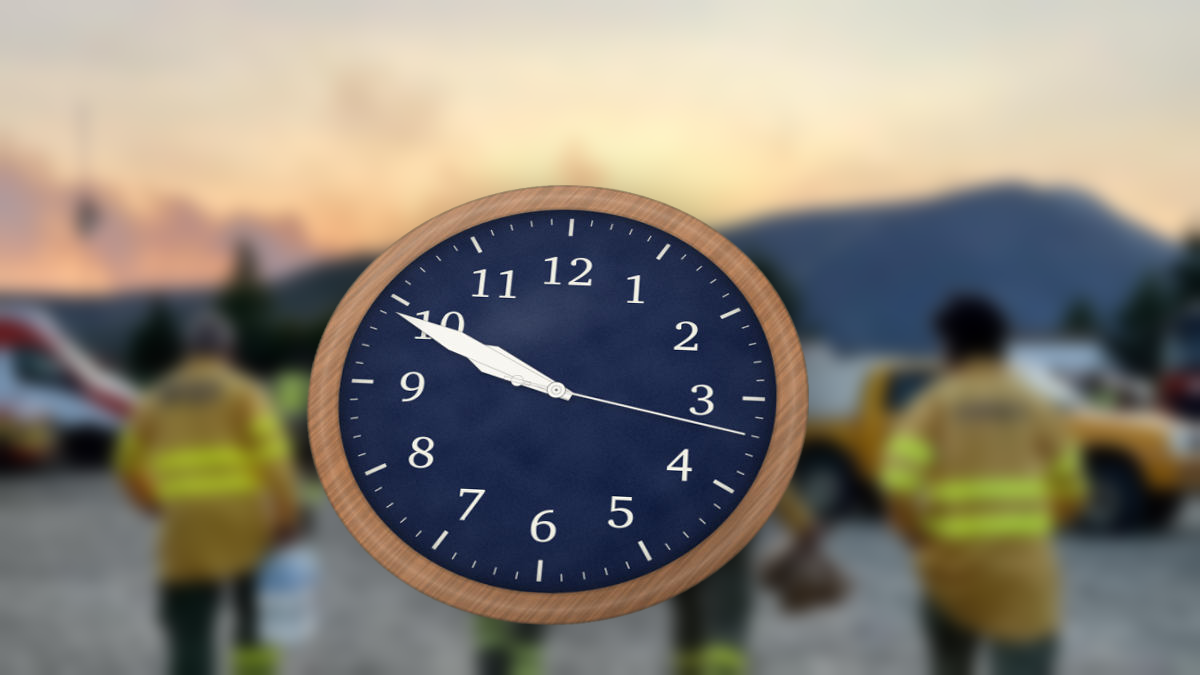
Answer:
9.49.17
